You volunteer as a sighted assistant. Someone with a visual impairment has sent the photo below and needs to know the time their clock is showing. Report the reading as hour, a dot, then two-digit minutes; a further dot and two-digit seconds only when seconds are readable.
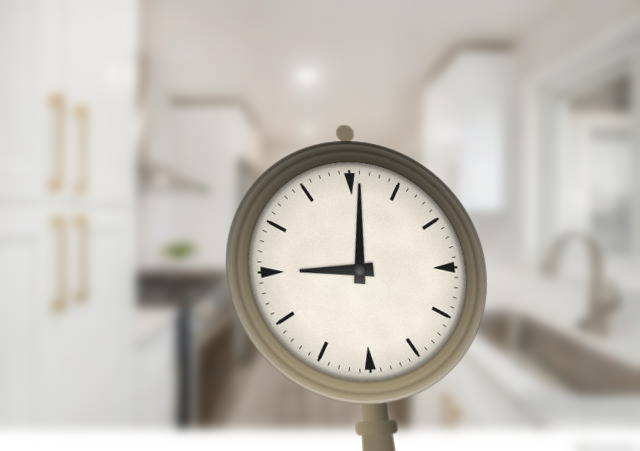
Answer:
9.01
